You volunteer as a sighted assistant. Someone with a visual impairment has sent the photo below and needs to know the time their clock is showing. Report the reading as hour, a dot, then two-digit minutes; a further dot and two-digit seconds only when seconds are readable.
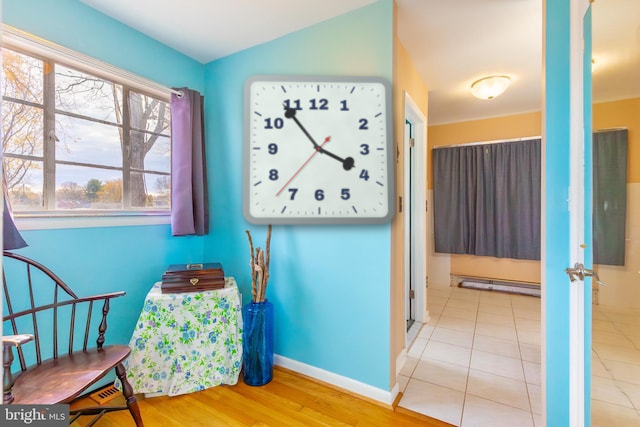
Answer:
3.53.37
